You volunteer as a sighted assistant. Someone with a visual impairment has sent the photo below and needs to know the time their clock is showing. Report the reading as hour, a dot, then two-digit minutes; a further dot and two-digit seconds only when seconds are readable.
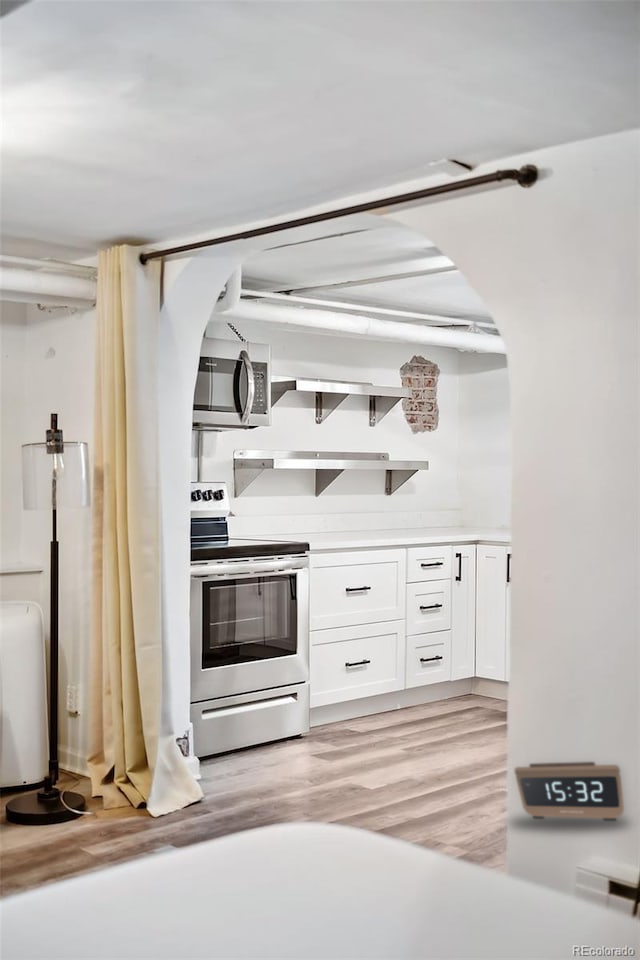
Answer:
15.32
